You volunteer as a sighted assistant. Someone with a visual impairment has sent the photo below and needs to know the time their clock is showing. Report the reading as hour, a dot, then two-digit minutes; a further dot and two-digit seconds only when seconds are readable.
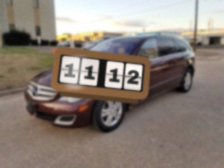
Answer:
11.12
